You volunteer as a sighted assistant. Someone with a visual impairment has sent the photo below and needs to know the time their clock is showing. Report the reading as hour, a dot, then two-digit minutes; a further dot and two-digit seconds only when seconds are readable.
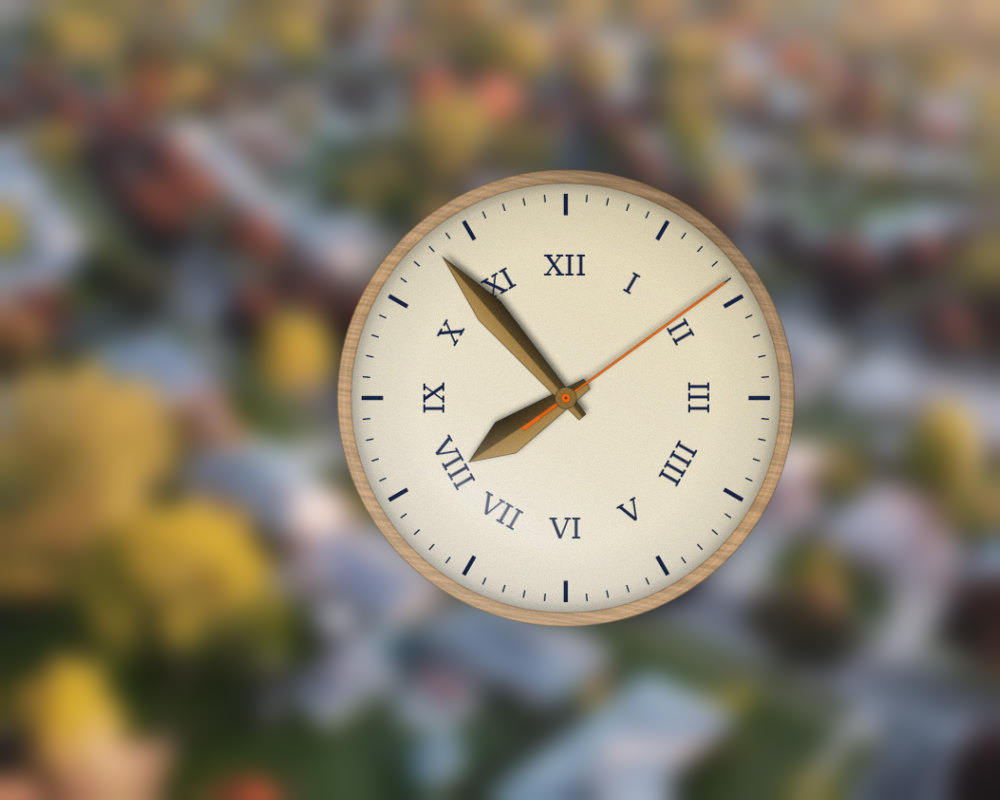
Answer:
7.53.09
